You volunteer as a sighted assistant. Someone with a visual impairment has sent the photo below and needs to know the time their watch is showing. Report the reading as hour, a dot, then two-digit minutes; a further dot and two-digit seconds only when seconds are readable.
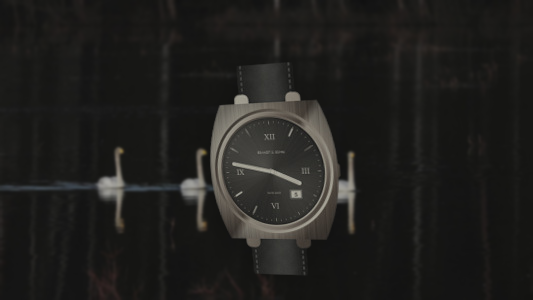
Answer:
3.47
